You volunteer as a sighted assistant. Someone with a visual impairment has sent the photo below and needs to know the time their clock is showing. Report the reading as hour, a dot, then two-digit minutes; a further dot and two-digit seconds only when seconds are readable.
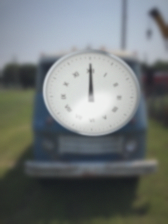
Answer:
12.00
